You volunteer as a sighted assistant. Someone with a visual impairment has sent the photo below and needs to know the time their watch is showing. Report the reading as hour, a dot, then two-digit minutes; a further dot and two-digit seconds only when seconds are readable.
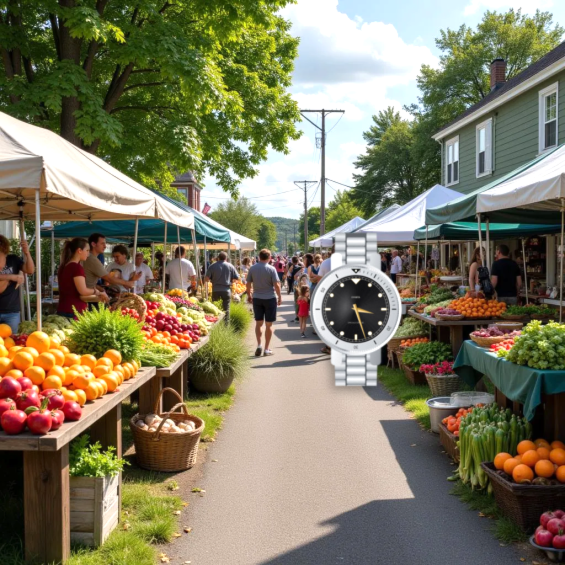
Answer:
3.27
